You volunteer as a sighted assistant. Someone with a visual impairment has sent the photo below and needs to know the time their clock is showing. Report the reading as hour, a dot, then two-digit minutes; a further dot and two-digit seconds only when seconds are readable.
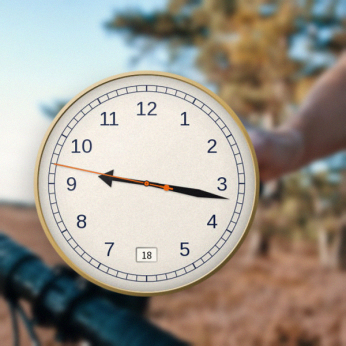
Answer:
9.16.47
